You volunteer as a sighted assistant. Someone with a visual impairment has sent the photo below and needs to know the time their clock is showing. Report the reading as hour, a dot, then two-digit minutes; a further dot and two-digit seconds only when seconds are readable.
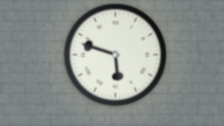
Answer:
5.48
